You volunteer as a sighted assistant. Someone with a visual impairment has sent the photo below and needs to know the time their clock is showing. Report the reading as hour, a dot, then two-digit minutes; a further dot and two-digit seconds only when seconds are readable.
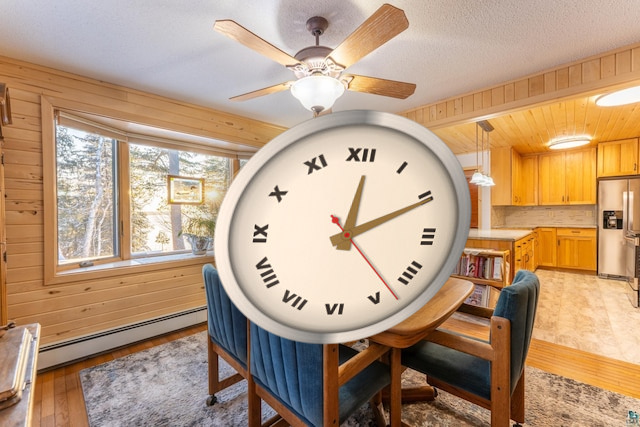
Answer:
12.10.23
